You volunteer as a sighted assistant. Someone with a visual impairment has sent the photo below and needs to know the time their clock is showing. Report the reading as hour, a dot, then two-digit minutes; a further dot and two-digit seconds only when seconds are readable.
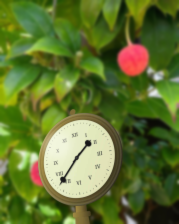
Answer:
1.37
